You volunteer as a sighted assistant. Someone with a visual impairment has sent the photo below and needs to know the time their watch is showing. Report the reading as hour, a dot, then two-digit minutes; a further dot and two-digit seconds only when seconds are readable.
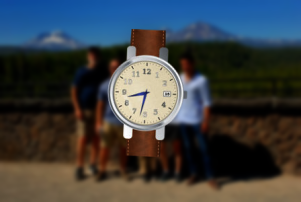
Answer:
8.32
